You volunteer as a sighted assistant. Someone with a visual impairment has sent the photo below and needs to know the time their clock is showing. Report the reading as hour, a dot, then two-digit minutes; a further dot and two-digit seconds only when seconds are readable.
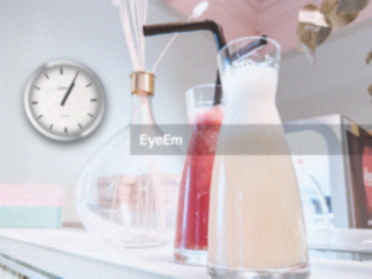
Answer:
1.05
